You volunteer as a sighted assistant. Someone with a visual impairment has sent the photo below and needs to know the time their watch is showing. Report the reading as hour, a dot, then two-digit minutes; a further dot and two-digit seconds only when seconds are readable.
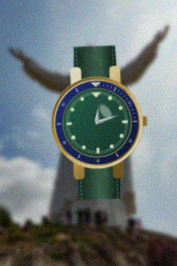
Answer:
12.12
